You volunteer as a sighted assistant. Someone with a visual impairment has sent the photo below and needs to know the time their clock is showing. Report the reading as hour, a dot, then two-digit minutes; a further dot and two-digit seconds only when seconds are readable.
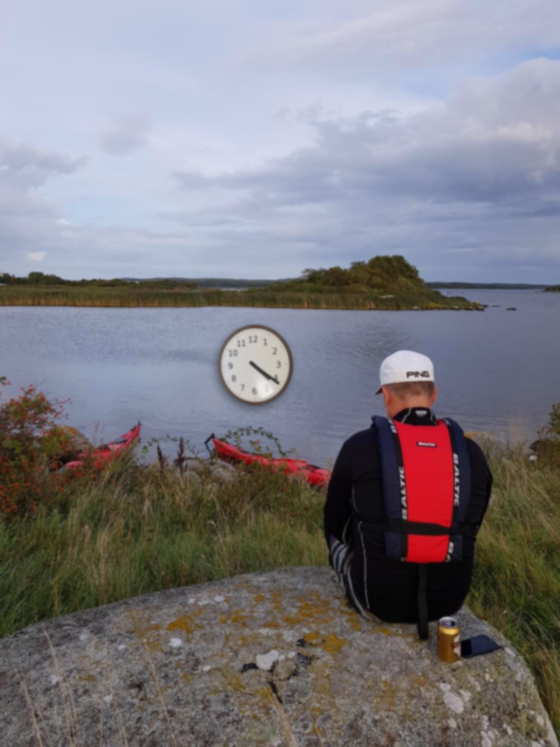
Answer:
4.21
